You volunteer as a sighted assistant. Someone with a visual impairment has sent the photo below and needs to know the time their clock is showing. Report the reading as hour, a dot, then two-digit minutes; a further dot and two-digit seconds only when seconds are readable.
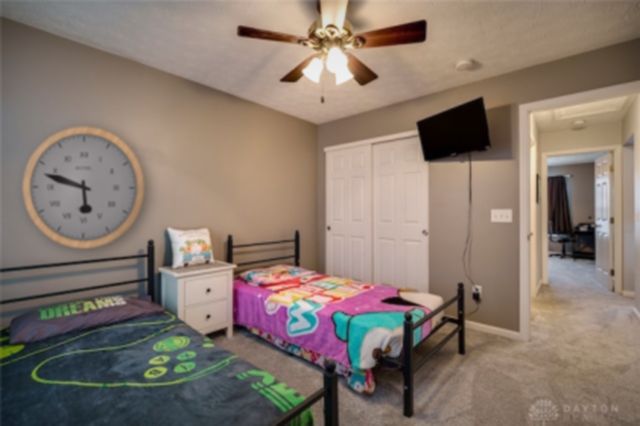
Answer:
5.48
